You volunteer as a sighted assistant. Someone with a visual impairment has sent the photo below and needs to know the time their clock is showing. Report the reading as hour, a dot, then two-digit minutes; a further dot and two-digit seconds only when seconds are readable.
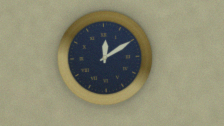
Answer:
12.10
